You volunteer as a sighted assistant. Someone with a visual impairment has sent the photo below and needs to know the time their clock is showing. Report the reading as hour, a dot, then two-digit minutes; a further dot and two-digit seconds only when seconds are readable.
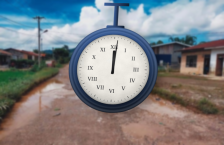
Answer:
12.01
